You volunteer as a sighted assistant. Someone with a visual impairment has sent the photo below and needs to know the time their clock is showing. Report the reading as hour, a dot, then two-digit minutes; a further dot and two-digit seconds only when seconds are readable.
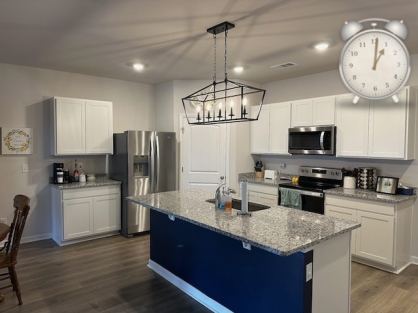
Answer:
1.01
